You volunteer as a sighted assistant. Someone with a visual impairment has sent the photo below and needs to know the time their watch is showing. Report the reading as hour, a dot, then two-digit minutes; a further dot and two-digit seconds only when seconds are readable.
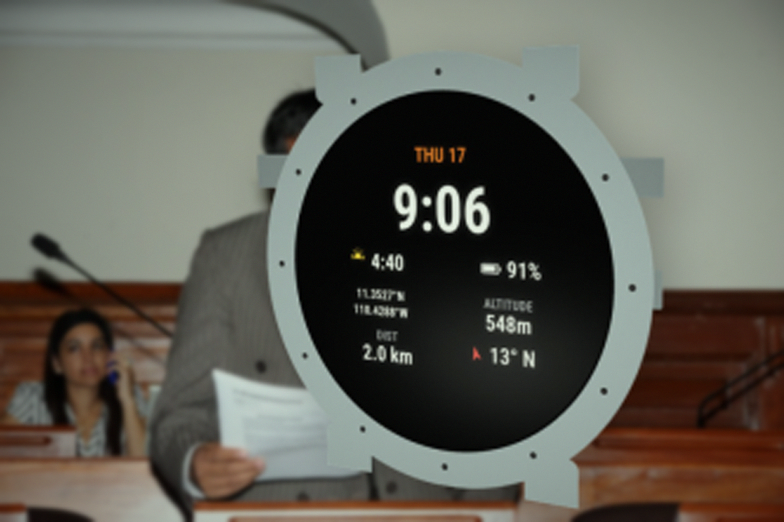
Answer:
9.06
